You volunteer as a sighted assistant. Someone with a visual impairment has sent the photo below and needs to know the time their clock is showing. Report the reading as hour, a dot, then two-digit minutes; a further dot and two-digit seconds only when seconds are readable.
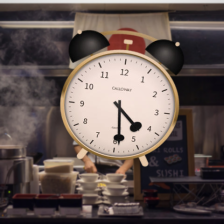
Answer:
4.29
